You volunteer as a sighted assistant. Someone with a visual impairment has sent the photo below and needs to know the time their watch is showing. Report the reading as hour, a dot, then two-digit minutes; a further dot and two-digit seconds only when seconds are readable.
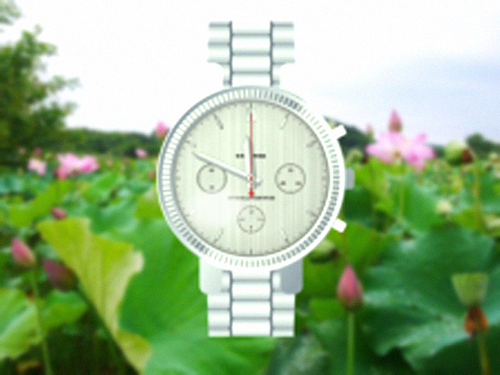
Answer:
11.49
